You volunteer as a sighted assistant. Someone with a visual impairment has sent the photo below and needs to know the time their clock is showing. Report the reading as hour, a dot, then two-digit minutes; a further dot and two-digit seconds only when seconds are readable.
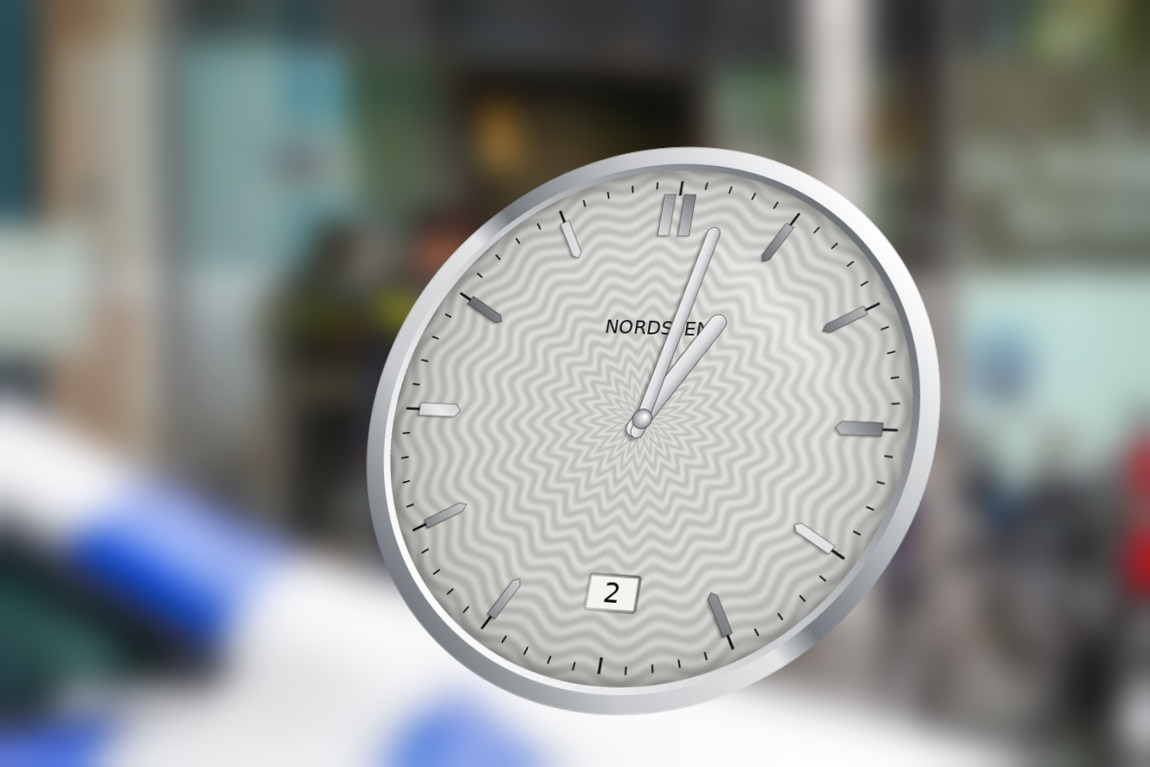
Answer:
1.02
